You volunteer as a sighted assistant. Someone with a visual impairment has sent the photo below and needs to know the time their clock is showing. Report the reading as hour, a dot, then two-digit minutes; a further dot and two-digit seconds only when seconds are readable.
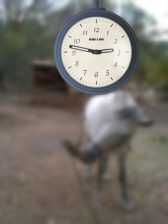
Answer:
2.47
